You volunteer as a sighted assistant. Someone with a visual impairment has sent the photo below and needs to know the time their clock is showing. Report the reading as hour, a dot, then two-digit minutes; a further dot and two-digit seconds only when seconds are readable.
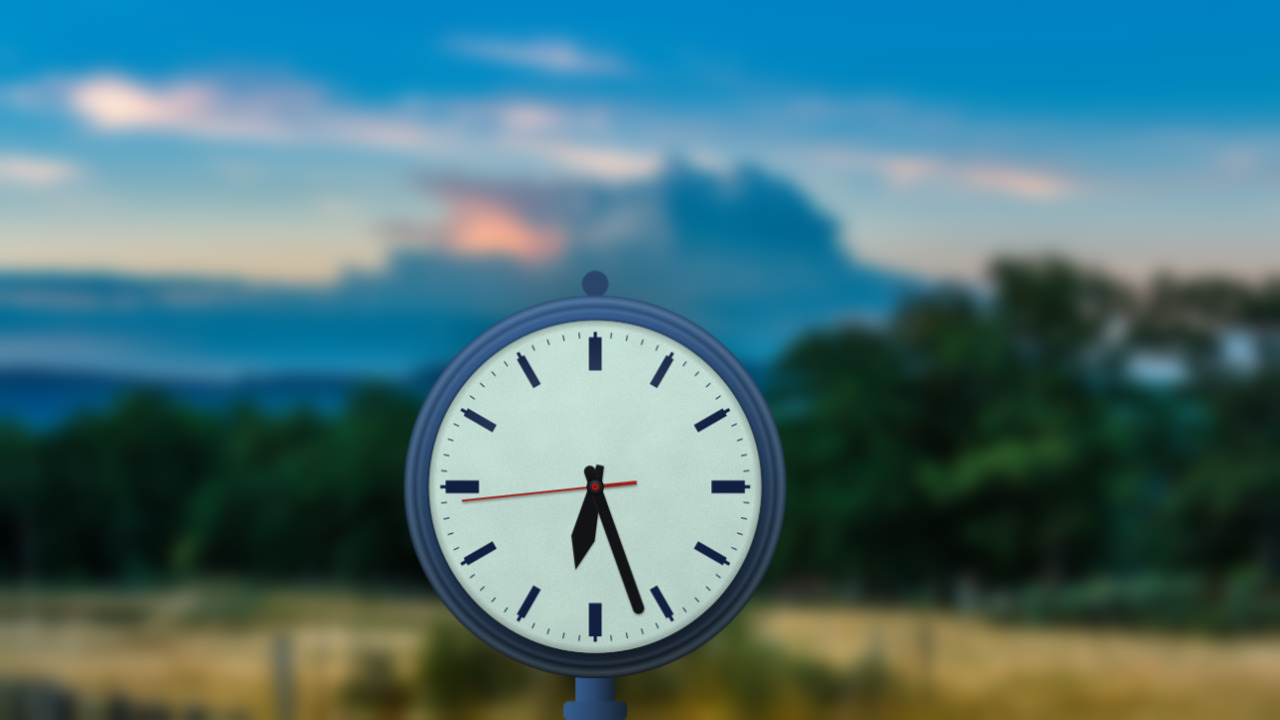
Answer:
6.26.44
